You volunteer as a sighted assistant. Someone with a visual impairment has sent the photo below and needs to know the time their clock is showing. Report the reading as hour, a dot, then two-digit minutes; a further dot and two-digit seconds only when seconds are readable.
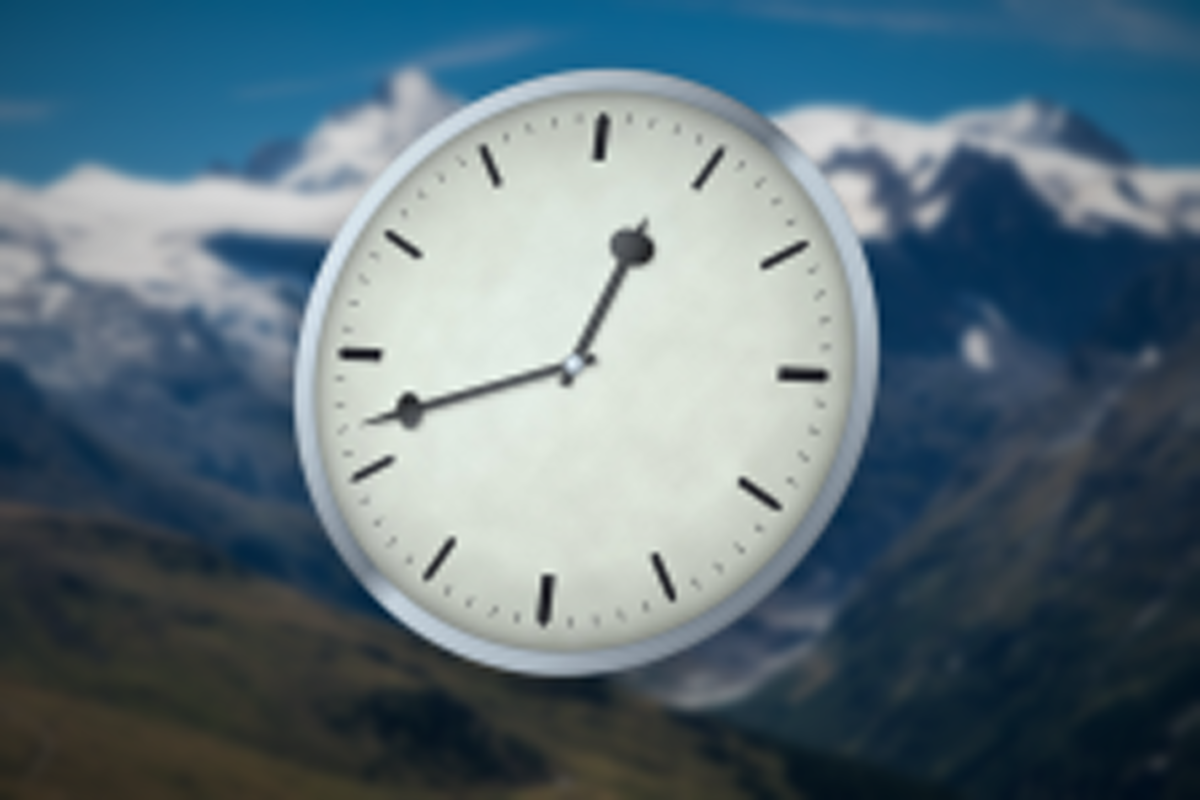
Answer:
12.42
